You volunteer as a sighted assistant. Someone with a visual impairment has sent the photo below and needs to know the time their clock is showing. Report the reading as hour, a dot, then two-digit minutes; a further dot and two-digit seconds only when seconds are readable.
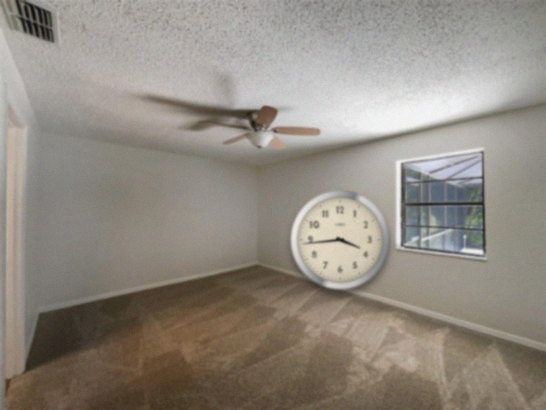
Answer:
3.44
